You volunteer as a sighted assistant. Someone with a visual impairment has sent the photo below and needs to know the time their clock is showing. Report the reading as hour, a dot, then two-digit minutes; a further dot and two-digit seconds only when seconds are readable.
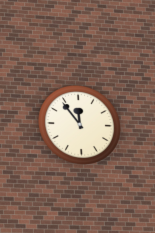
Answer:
11.54
